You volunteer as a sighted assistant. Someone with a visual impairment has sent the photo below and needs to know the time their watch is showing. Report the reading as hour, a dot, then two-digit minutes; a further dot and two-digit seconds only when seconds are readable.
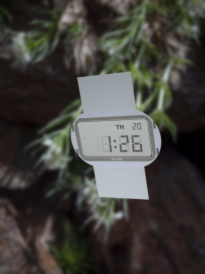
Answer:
1.26
